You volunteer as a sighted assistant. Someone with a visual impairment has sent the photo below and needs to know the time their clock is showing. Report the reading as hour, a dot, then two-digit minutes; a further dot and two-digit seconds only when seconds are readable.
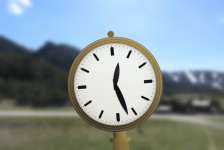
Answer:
12.27
